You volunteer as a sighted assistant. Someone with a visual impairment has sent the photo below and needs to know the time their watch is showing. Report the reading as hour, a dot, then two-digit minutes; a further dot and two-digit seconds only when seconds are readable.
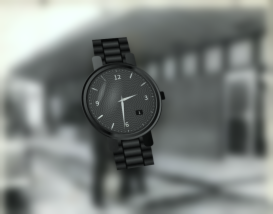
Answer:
2.31
